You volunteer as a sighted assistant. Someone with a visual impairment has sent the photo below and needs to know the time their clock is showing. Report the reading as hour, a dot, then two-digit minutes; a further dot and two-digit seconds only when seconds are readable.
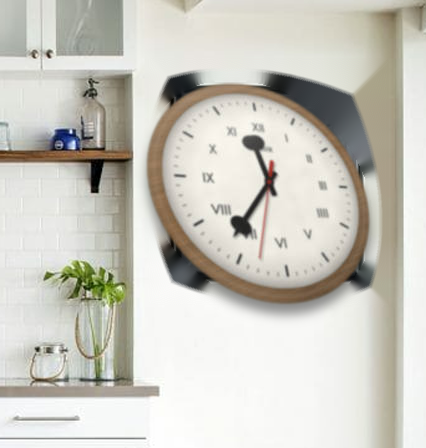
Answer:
11.36.33
